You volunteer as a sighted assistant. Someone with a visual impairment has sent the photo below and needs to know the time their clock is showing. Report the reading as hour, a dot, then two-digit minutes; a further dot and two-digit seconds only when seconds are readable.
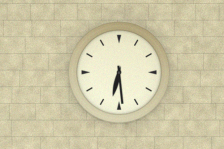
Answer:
6.29
